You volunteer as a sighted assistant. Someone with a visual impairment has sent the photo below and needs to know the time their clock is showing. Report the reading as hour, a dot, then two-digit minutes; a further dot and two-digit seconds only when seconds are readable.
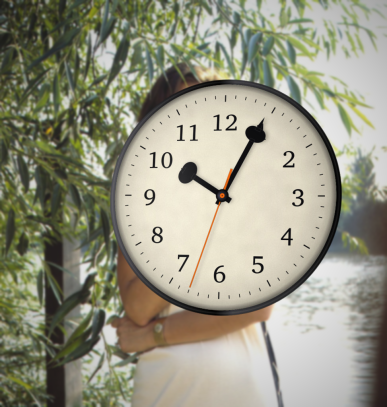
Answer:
10.04.33
